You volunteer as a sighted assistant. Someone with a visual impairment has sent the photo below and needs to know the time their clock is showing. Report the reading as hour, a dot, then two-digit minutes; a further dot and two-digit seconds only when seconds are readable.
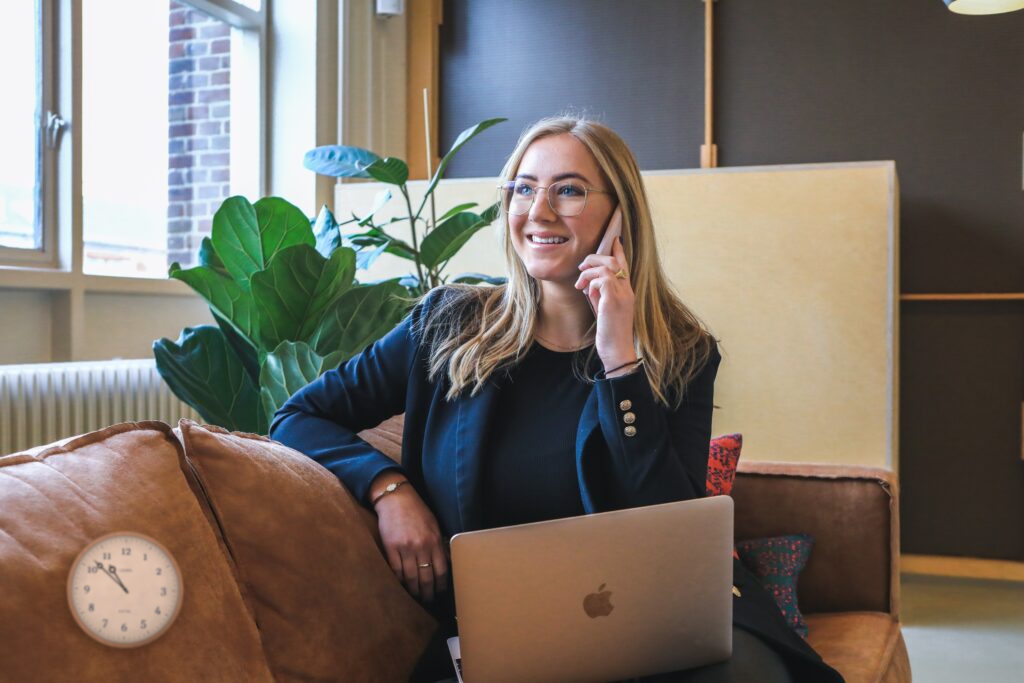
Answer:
10.52
